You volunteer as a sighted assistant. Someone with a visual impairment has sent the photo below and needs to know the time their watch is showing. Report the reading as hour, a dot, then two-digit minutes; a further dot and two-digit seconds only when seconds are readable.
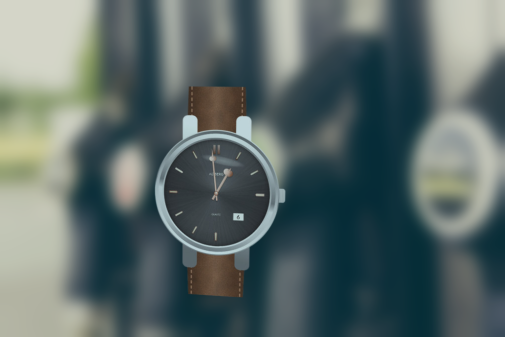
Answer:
12.59
